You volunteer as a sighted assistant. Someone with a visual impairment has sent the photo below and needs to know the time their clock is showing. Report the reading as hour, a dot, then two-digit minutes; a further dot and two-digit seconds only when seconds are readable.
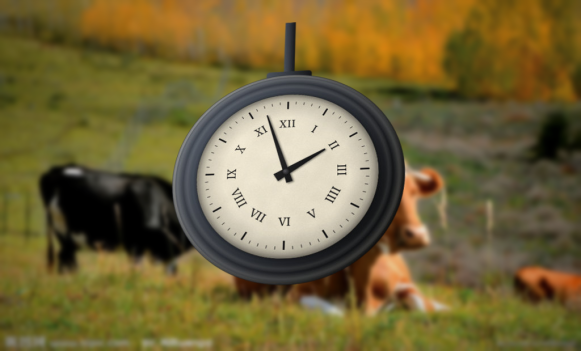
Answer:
1.57
